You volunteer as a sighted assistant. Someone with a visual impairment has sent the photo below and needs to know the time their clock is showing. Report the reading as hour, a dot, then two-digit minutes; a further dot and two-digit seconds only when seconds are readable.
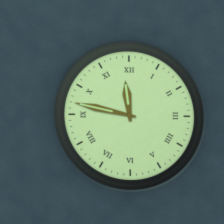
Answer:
11.47
